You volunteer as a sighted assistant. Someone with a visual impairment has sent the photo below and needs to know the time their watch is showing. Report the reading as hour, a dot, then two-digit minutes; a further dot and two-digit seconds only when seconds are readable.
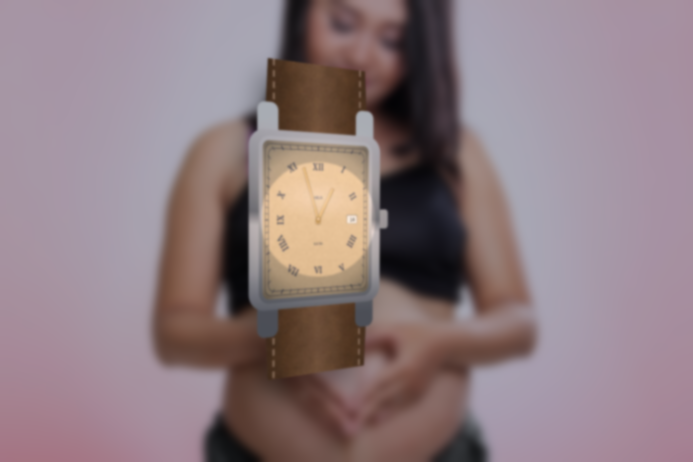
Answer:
12.57
